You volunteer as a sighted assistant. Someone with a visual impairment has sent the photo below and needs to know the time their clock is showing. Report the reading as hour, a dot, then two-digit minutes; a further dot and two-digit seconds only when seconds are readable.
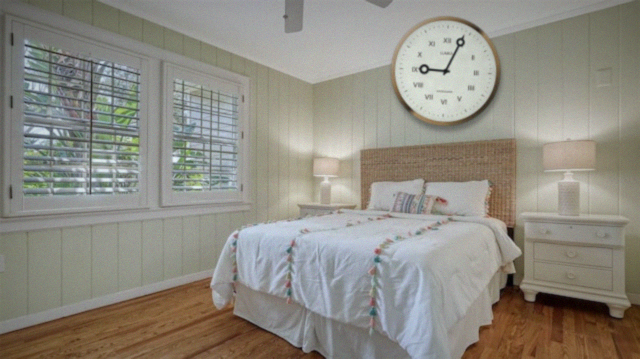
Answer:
9.04
